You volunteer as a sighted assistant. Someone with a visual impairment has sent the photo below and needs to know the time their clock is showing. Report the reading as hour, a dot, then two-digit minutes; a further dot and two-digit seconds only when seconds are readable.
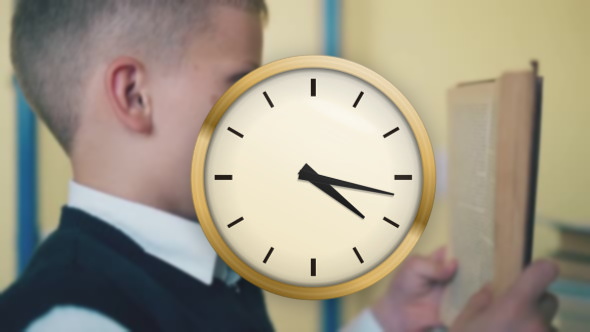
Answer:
4.17
